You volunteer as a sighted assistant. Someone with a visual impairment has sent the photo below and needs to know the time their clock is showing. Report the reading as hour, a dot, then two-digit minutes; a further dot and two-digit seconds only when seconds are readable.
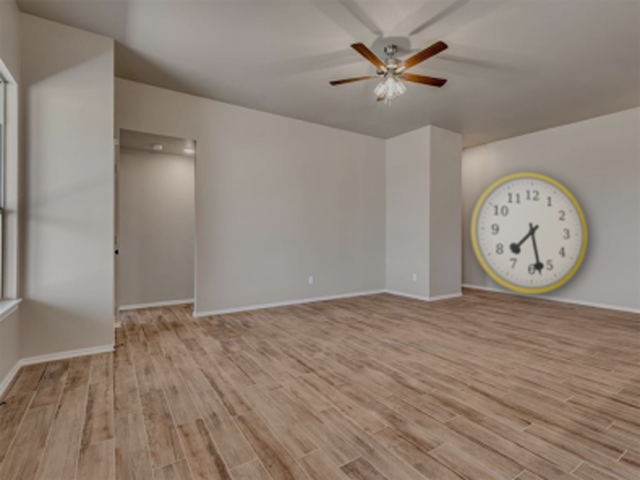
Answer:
7.28
